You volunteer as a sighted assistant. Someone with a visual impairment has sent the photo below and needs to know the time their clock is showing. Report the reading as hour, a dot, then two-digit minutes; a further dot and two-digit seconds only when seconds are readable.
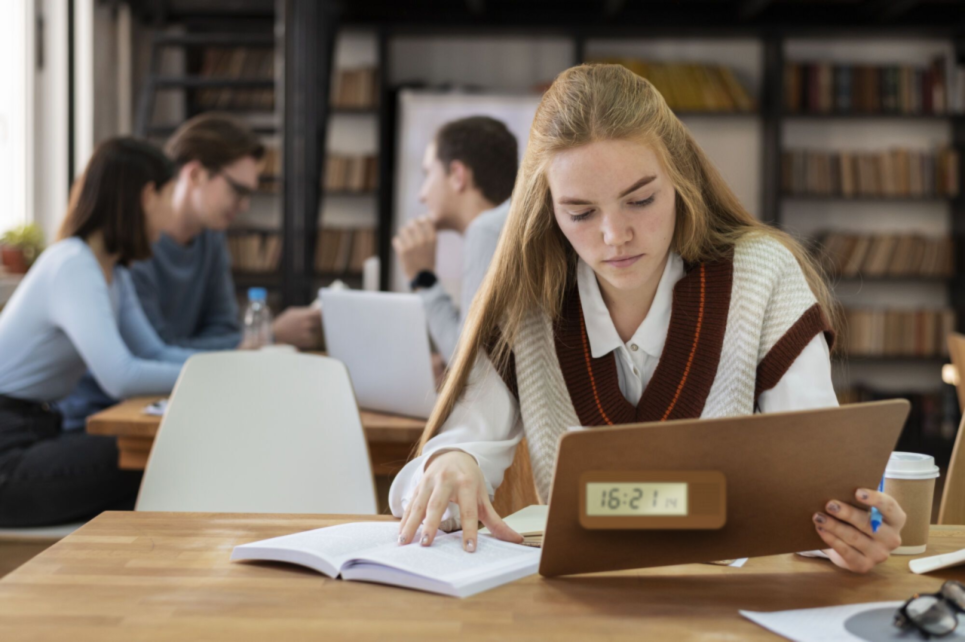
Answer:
16.21
